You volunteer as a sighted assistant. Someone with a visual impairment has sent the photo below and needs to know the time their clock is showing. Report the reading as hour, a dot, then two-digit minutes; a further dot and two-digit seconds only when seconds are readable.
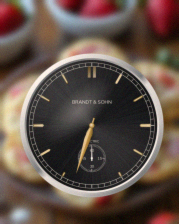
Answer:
6.33
